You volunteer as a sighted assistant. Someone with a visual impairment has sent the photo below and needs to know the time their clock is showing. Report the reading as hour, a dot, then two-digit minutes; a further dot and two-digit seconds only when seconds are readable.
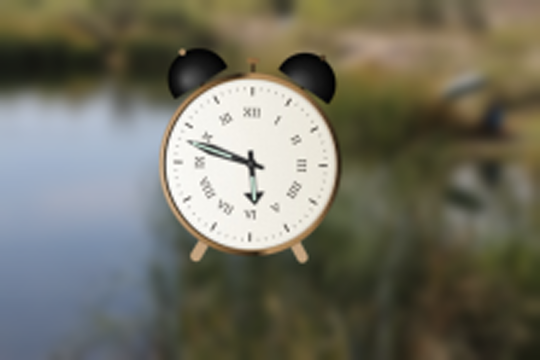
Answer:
5.48
